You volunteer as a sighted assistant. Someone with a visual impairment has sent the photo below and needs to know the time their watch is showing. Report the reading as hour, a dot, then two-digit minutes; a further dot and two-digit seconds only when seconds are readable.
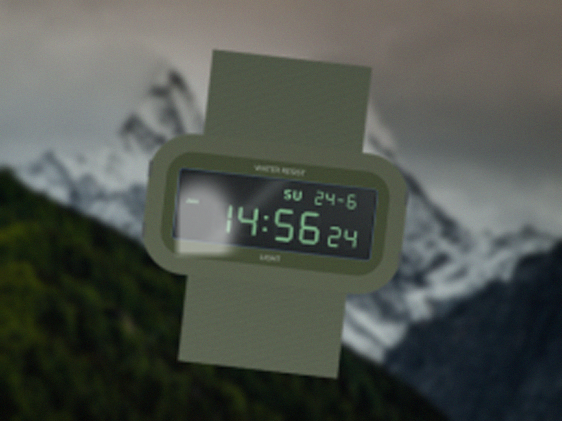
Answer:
14.56.24
